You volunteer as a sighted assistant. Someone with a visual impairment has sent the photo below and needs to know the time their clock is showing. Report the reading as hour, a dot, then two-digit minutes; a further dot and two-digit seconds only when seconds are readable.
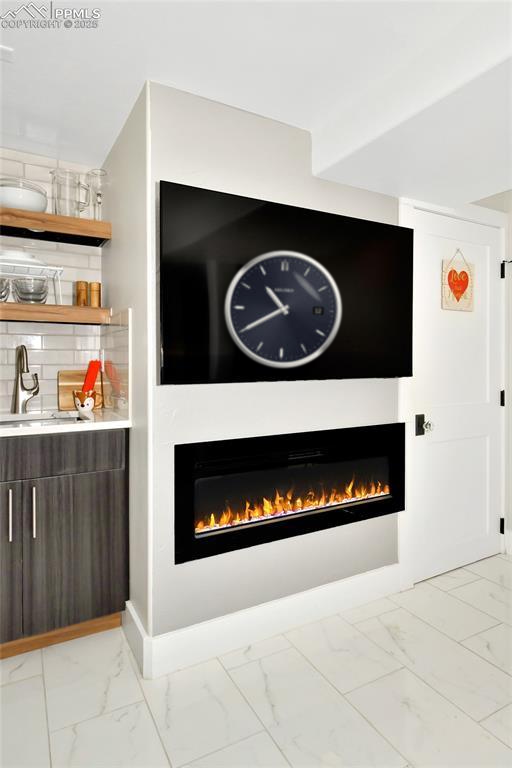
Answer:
10.40
